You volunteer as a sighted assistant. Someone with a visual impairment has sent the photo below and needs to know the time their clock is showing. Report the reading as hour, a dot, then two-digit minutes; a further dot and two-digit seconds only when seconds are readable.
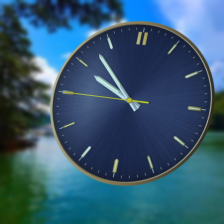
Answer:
9.52.45
